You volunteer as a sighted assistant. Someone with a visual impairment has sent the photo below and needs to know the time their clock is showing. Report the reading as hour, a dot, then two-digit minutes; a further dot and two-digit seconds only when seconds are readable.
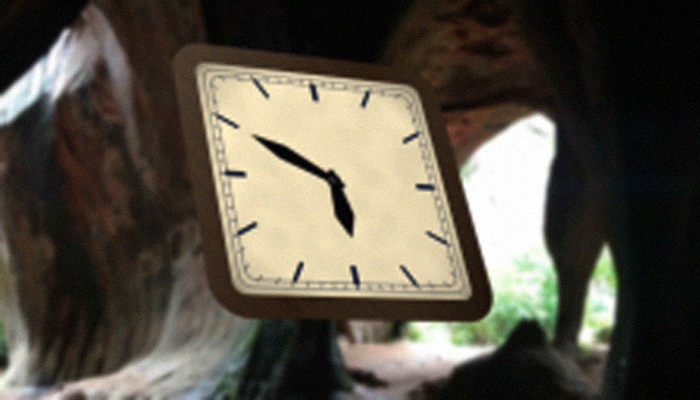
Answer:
5.50
